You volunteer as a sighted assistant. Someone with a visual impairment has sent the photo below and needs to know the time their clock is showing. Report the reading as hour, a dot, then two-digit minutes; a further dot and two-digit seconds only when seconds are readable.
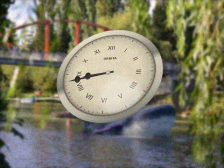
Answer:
8.43
